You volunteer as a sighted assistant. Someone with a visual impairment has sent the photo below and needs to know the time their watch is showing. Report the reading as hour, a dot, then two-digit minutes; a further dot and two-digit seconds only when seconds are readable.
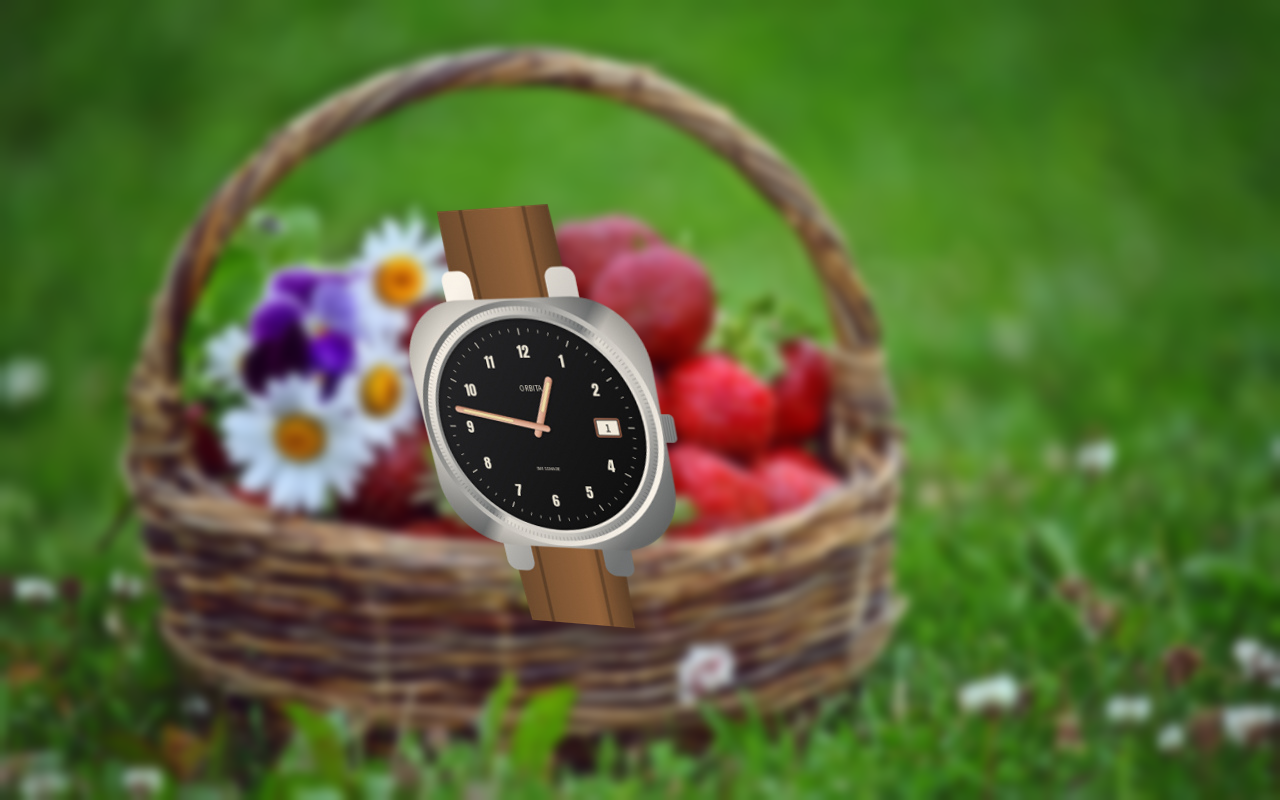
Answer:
12.47
